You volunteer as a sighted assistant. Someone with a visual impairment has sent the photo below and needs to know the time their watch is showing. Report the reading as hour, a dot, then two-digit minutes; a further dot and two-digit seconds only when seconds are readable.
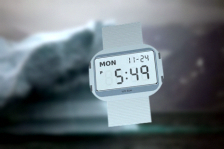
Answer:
5.49
